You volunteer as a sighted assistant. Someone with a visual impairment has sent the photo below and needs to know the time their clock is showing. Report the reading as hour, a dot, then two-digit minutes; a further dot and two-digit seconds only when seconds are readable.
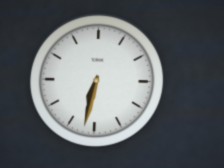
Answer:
6.32
